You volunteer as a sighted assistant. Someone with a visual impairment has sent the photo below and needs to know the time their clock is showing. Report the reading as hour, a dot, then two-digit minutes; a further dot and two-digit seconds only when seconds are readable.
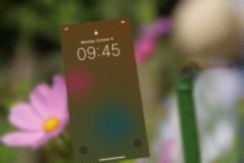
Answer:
9.45
